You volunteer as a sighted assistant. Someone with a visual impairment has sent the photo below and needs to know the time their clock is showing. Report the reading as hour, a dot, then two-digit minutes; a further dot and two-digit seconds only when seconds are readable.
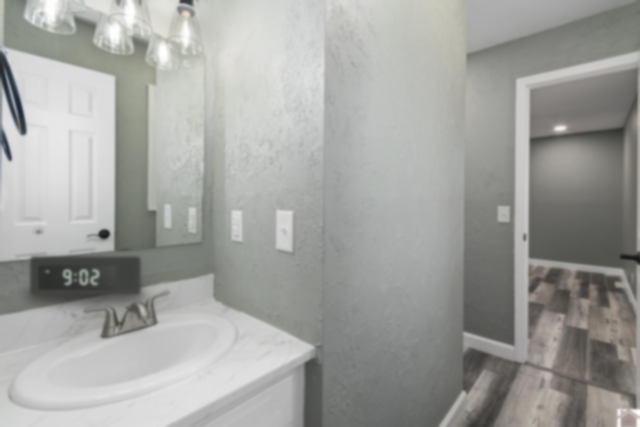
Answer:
9.02
